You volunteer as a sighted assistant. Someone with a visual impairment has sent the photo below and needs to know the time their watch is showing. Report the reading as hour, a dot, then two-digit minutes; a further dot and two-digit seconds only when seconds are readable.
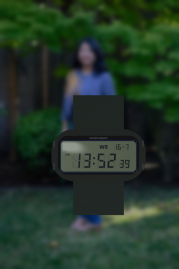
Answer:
13.52.39
